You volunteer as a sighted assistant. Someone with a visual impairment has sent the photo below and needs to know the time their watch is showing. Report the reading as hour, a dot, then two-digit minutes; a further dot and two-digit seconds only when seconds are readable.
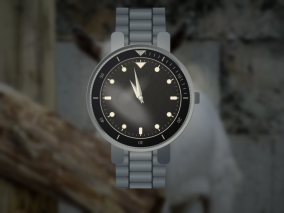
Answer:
10.58
